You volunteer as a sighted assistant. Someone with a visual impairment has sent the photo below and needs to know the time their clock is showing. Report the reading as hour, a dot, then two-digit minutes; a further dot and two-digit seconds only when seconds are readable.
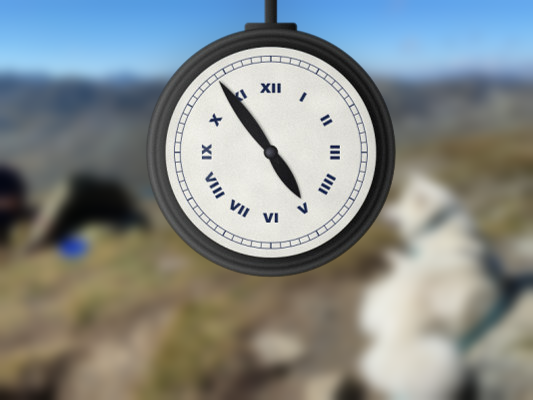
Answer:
4.54
